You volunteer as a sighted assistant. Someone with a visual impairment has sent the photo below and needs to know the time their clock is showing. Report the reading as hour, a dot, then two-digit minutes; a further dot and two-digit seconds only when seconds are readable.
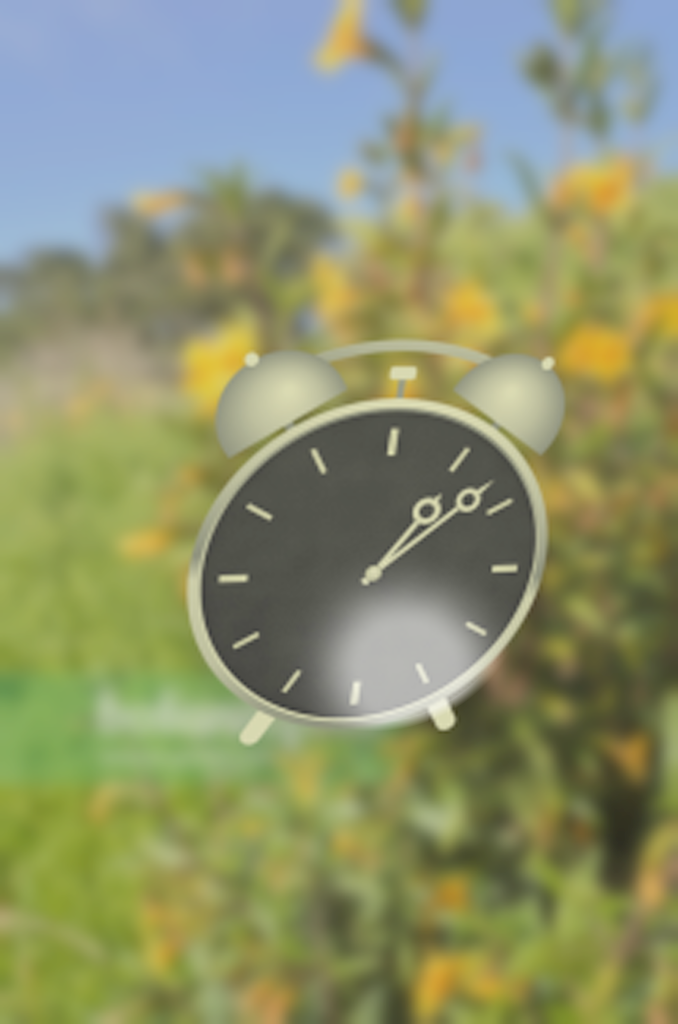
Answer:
1.08
